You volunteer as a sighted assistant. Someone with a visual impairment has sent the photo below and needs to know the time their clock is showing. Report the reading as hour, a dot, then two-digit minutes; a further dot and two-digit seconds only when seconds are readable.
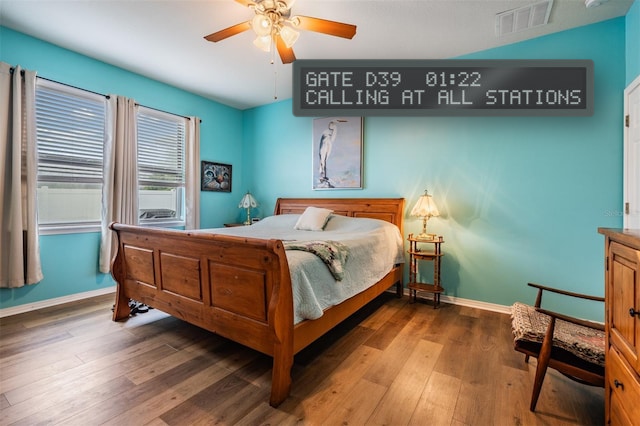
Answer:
1.22
